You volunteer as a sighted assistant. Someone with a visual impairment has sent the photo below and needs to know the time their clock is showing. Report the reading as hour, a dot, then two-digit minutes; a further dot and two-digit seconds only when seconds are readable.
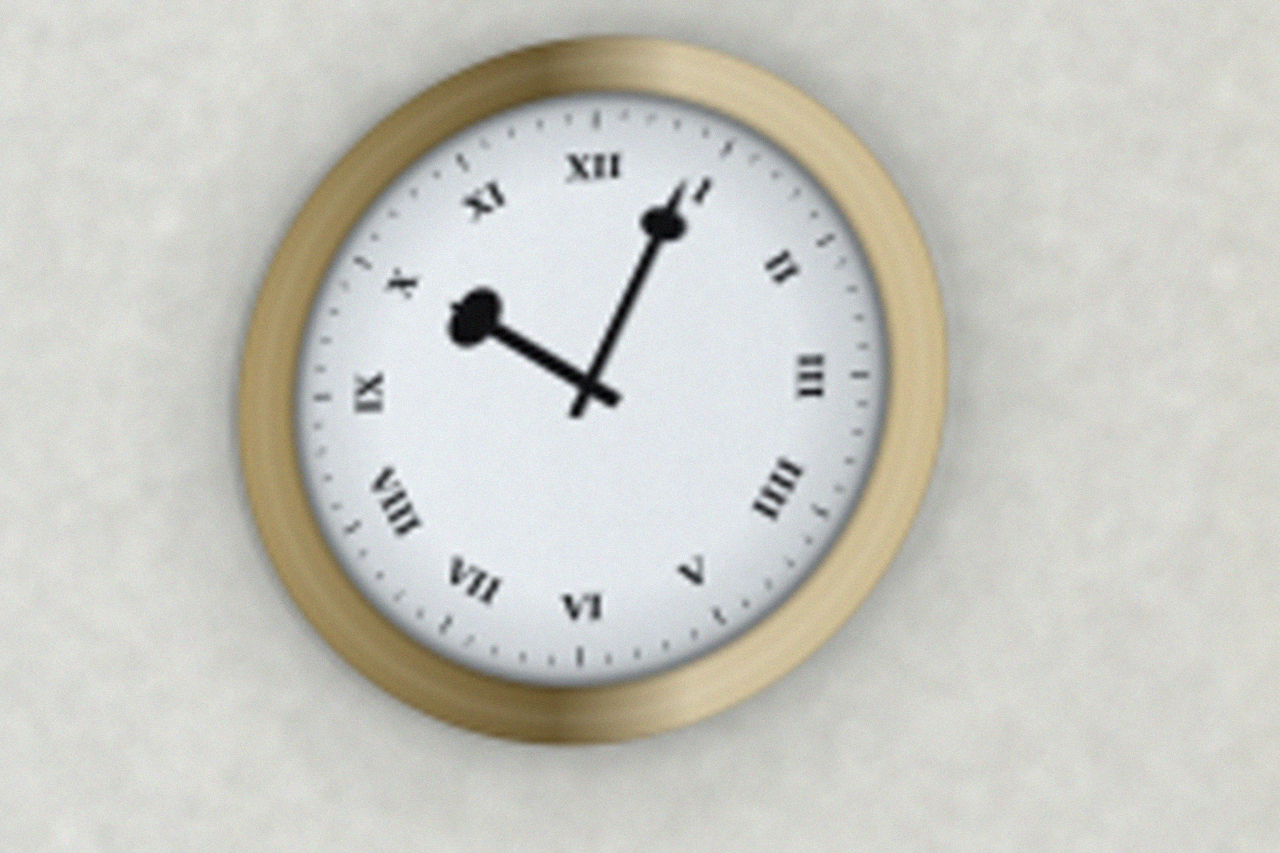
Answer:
10.04
